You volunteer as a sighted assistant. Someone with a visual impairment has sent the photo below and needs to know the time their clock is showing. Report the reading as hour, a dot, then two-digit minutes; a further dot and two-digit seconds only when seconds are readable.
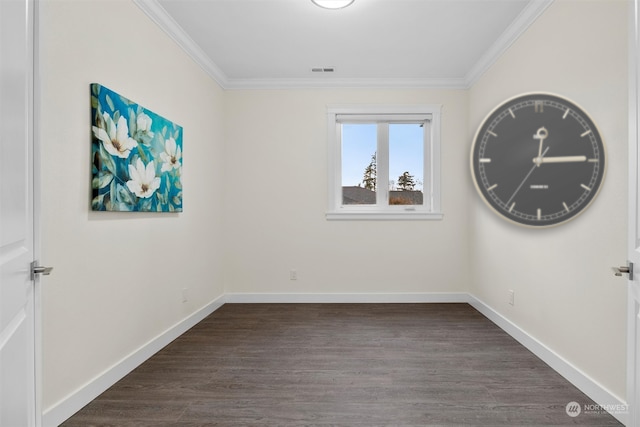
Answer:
12.14.36
